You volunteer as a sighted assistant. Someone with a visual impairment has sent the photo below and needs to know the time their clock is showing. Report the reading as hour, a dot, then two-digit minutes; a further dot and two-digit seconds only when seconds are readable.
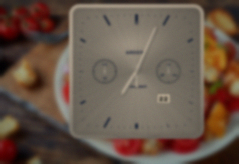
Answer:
7.04
